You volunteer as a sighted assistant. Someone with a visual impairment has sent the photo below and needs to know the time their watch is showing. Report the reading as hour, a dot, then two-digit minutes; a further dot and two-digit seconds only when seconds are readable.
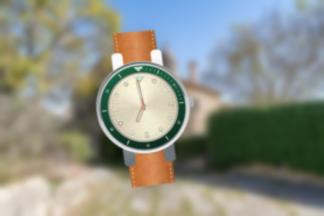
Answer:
6.59
